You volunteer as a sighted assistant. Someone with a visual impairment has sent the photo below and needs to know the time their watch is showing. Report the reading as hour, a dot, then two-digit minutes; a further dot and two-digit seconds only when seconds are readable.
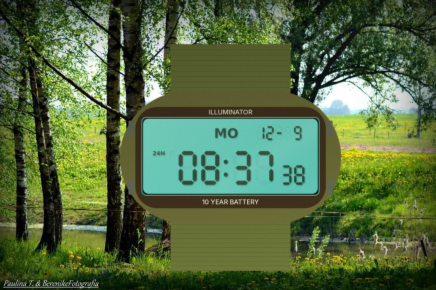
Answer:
8.37.38
